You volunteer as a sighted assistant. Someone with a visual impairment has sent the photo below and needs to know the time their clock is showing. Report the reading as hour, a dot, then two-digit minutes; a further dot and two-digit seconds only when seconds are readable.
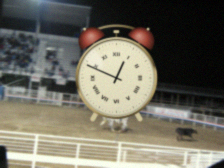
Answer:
12.49
